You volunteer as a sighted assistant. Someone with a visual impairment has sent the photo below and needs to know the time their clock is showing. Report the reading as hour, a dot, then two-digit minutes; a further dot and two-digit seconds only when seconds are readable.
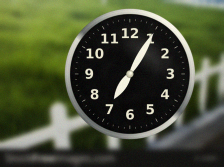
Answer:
7.05
